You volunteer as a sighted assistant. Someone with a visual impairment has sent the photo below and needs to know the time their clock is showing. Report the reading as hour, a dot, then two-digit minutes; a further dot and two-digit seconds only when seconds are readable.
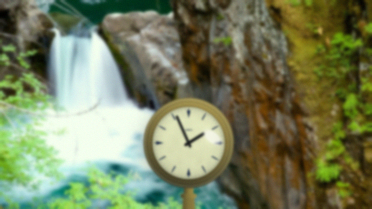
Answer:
1.56
